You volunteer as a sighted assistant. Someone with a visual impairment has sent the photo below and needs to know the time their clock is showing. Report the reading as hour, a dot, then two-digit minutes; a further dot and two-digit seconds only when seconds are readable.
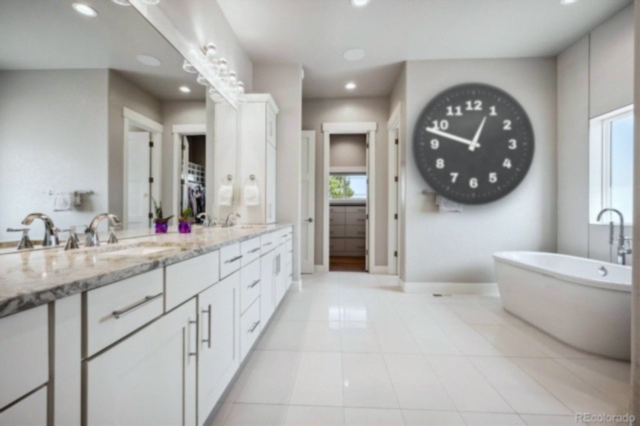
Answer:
12.48
